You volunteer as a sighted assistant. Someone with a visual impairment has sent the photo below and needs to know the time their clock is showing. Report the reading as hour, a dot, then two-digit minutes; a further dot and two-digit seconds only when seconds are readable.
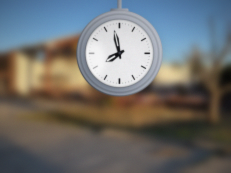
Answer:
7.58
